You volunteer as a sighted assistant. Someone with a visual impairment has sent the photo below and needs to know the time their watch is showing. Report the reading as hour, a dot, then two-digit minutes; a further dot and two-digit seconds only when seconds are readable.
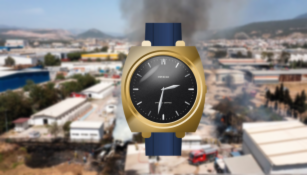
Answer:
2.32
